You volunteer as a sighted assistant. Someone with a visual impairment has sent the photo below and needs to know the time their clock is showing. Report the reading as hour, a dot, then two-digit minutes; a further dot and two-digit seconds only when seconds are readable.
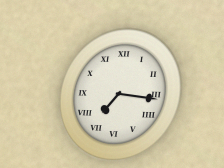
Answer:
7.16
